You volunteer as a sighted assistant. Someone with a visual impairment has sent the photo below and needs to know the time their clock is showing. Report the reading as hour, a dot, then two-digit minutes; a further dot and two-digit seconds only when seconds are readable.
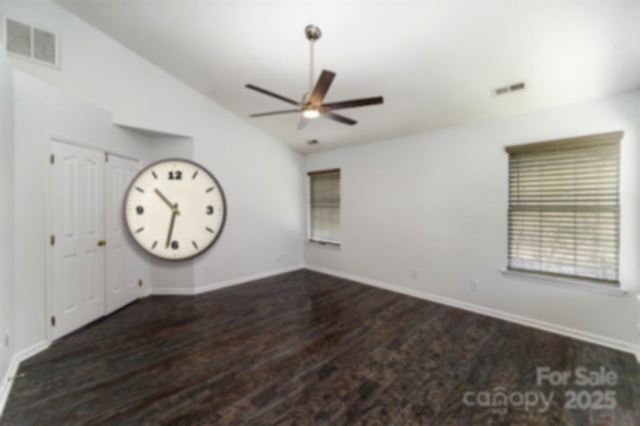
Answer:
10.32
